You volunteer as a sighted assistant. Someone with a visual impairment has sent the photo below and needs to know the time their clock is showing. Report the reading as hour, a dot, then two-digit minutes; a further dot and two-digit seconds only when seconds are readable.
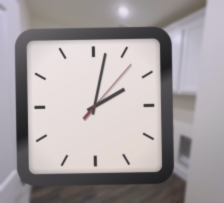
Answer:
2.02.07
